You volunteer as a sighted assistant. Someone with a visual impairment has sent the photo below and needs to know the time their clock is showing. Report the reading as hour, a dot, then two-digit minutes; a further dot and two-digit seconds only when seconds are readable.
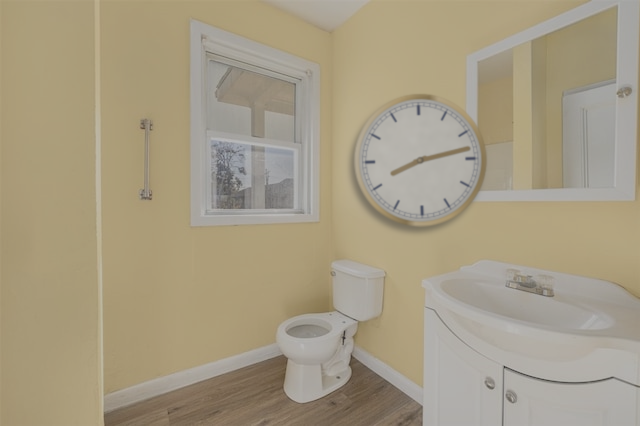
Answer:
8.13
